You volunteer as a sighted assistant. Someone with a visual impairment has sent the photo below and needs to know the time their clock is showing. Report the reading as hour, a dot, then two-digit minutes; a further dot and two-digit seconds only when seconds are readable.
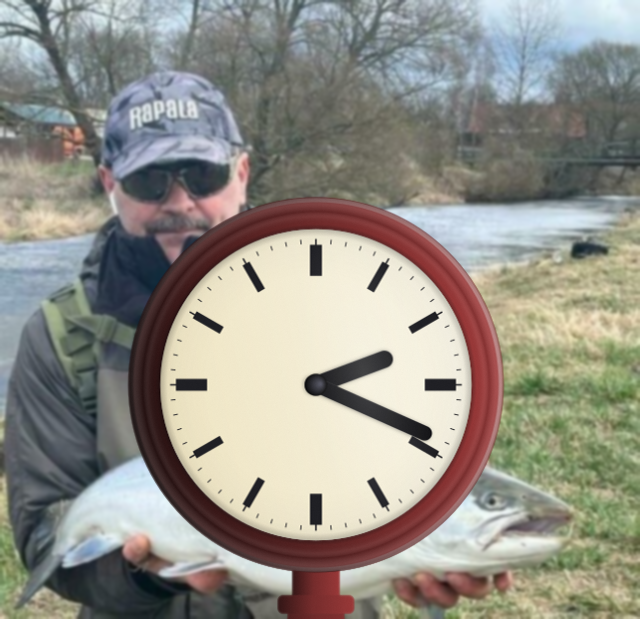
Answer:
2.19
